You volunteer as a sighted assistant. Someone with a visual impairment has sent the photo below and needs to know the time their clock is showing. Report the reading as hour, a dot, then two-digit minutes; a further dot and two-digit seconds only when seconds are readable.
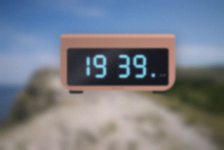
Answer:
19.39
